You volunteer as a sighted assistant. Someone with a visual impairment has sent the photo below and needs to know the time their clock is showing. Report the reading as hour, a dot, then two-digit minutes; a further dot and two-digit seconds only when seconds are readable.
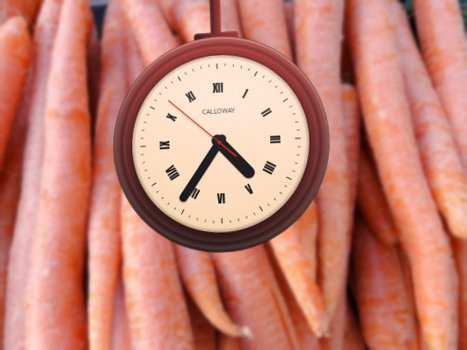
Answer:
4.35.52
